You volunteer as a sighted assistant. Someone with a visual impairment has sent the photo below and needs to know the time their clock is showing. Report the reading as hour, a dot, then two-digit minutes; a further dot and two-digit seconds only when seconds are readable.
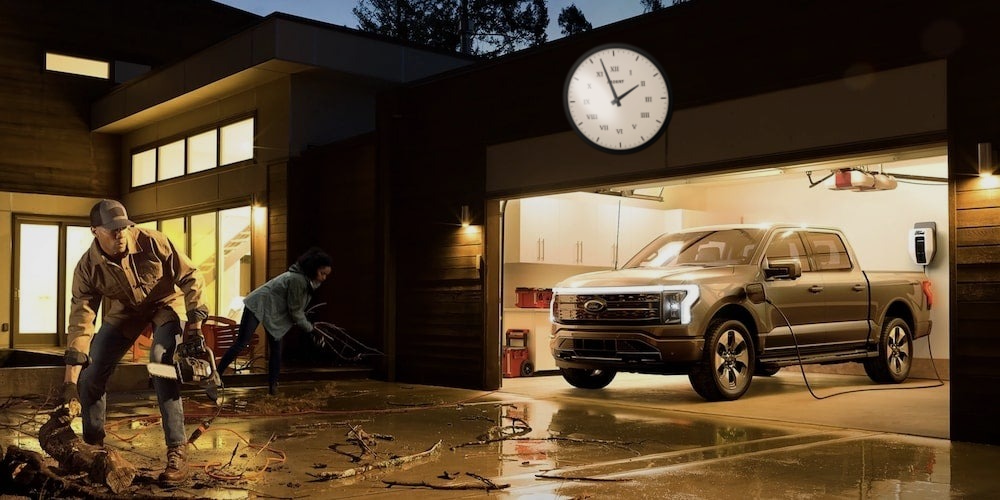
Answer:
1.57
